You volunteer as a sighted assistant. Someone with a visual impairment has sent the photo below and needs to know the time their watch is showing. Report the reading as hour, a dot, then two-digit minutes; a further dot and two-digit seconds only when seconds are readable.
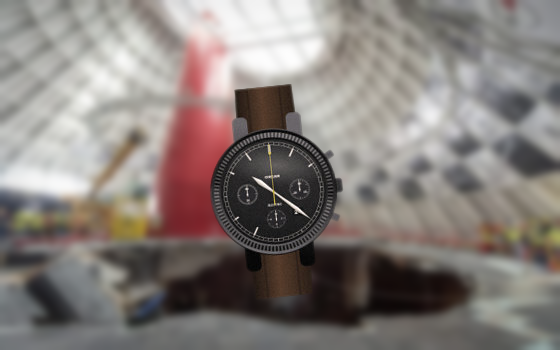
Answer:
10.22
